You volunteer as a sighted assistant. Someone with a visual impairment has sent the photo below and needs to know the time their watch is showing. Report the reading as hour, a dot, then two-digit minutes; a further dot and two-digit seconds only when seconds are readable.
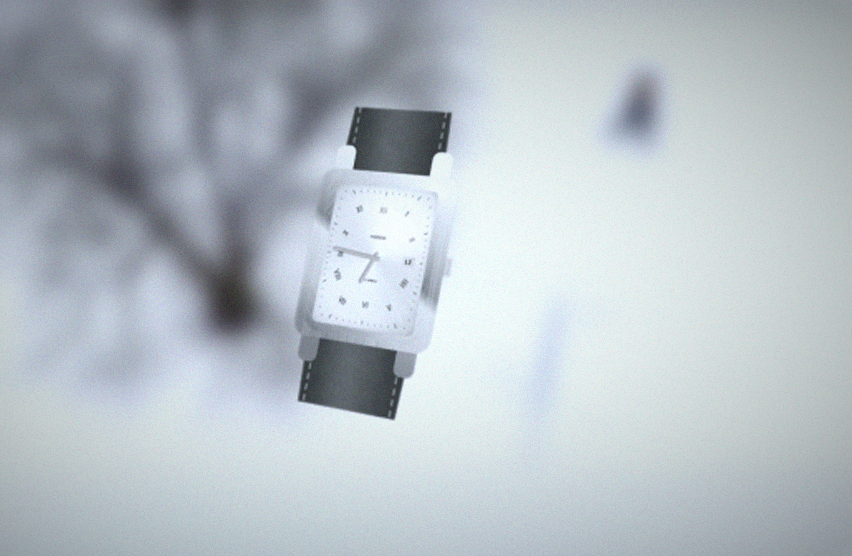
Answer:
6.46
